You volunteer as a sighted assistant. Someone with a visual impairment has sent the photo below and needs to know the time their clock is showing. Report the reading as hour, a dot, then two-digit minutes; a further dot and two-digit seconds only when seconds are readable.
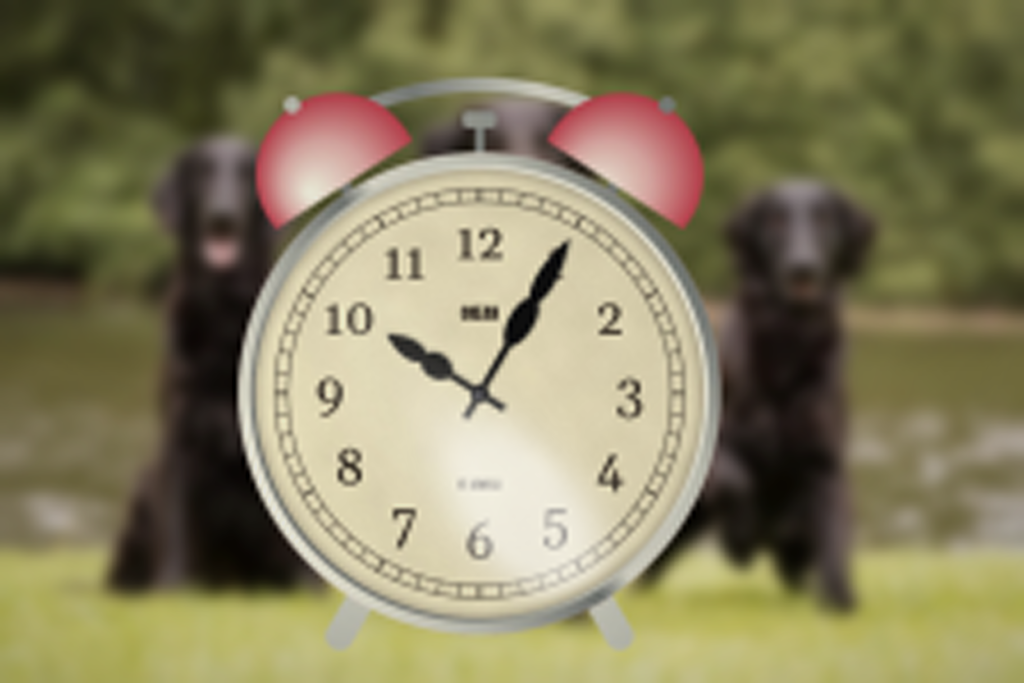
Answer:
10.05
